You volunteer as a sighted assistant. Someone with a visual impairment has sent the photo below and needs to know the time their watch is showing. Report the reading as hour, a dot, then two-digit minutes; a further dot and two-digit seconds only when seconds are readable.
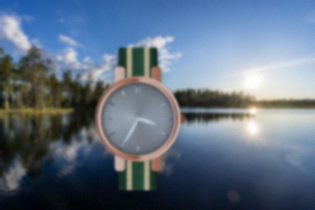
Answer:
3.35
